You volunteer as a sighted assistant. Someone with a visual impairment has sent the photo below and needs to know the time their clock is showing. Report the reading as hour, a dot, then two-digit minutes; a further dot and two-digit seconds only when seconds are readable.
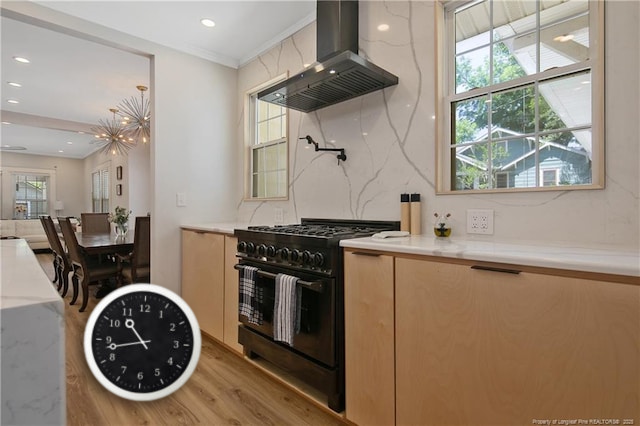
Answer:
10.43
